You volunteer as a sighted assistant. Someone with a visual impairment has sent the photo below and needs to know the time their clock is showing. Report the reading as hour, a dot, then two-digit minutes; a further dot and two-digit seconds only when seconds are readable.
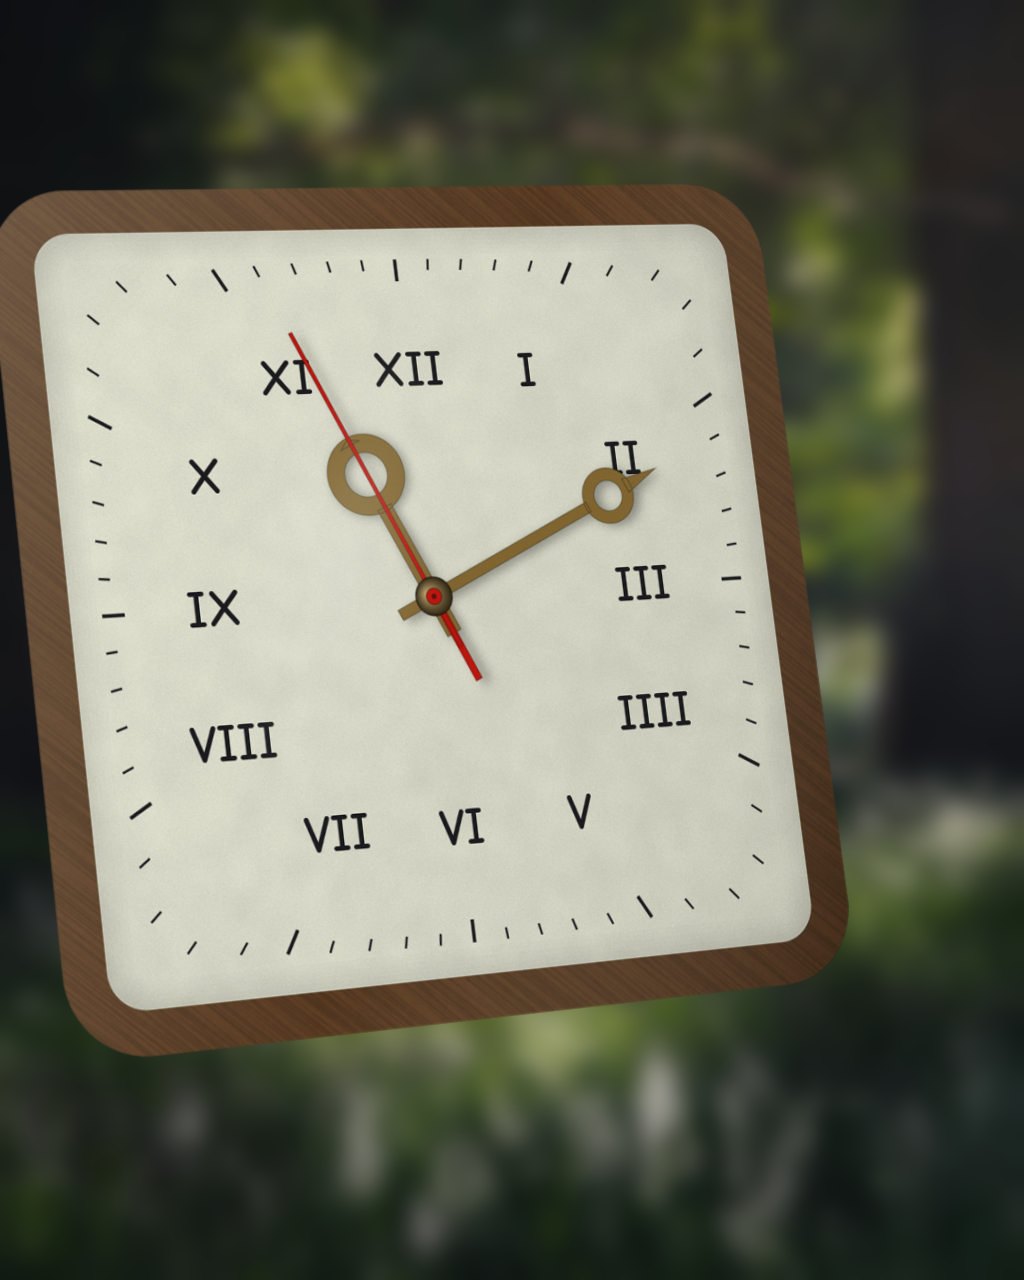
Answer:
11.10.56
